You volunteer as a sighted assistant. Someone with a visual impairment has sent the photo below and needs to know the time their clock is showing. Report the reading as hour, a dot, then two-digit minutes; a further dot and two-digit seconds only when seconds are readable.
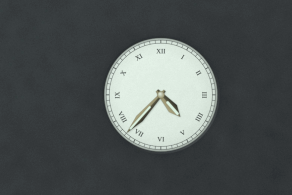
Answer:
4.37
